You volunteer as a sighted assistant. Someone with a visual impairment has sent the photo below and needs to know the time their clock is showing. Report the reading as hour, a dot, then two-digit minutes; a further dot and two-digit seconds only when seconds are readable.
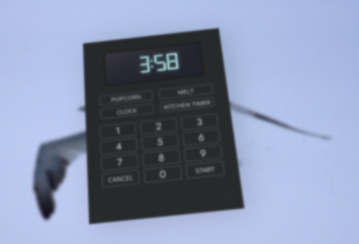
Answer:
3.58
